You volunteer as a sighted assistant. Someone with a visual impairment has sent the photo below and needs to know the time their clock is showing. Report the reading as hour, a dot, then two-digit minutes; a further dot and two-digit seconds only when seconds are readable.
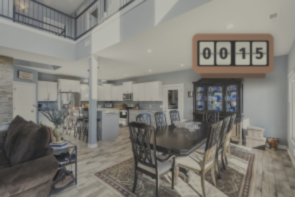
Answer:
0.15
